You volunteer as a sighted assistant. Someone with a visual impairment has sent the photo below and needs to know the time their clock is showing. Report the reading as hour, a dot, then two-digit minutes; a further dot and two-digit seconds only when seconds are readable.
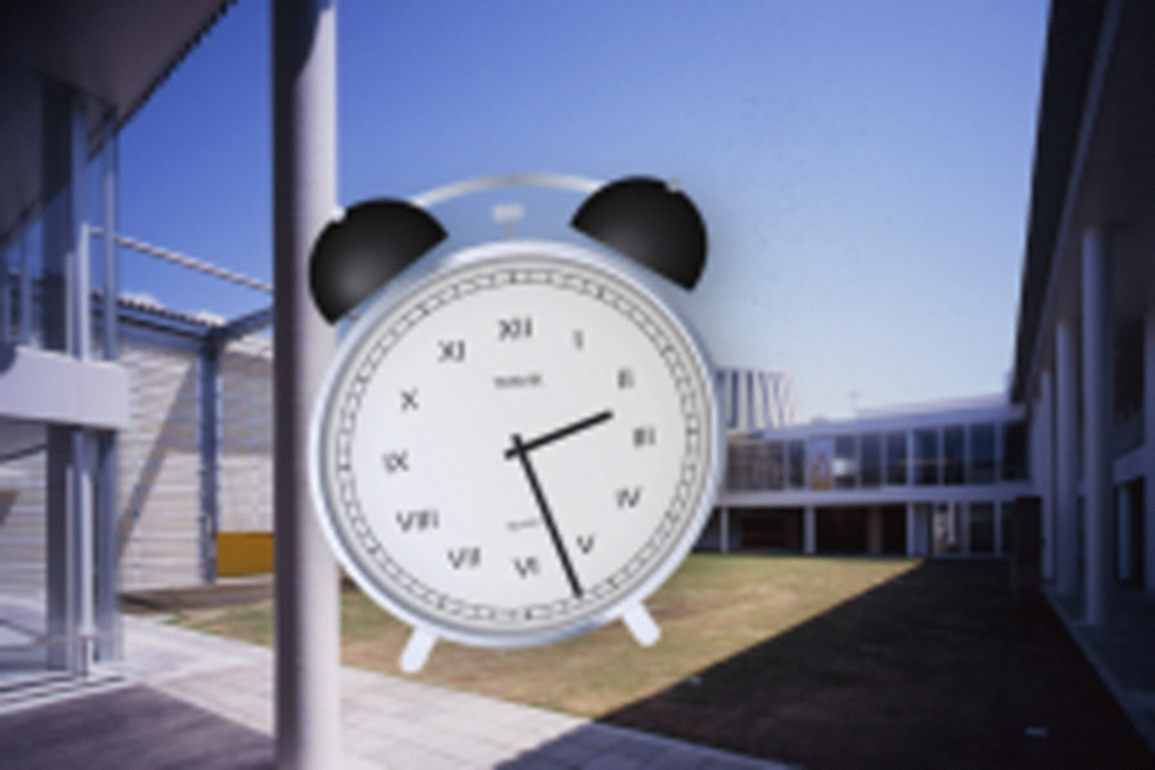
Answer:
2.27
